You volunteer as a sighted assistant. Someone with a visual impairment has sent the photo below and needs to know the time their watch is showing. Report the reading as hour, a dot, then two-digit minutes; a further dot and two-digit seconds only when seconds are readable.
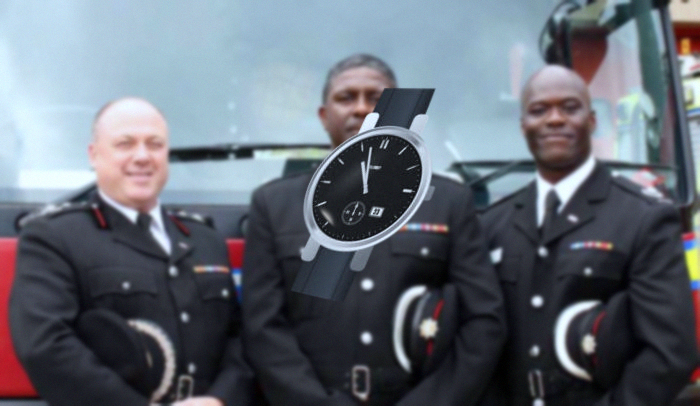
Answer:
10.57
